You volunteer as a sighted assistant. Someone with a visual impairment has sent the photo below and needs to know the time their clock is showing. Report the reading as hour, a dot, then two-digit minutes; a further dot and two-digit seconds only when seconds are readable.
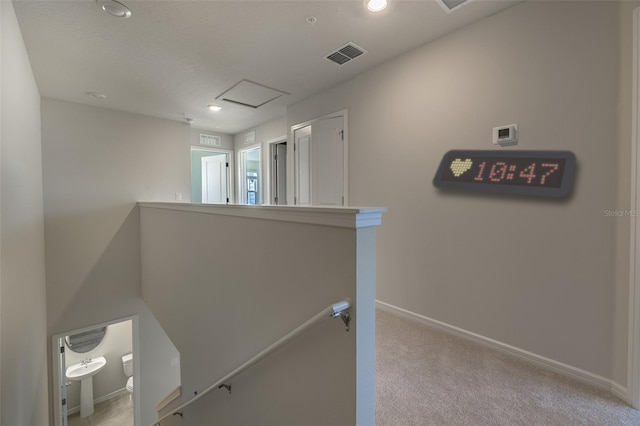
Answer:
10.47
